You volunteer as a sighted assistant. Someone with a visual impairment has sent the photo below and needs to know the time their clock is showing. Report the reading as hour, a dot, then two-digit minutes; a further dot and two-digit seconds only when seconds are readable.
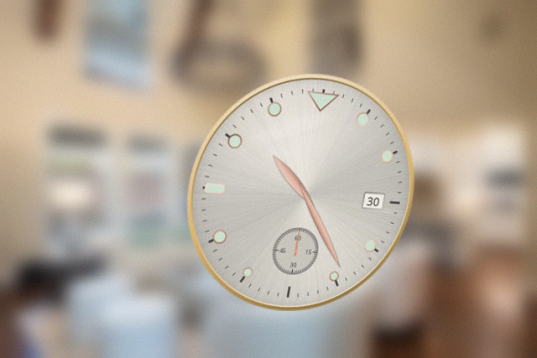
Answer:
10.24
